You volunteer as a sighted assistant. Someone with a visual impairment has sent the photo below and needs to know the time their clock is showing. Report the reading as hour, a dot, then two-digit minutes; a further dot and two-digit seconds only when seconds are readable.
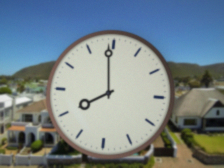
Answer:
7.59
